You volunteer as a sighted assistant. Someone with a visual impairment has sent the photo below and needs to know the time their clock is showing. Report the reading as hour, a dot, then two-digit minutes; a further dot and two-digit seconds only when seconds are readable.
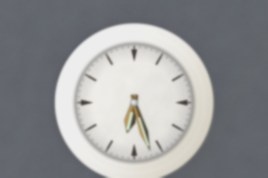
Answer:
6.27
